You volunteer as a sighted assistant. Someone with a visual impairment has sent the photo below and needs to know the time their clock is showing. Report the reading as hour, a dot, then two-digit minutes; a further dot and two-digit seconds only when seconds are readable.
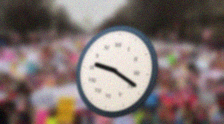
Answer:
9.19
